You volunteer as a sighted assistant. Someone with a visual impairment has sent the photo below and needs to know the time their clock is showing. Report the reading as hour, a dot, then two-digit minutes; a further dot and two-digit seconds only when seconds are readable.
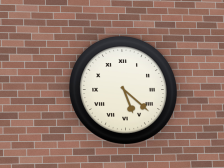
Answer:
5.22
